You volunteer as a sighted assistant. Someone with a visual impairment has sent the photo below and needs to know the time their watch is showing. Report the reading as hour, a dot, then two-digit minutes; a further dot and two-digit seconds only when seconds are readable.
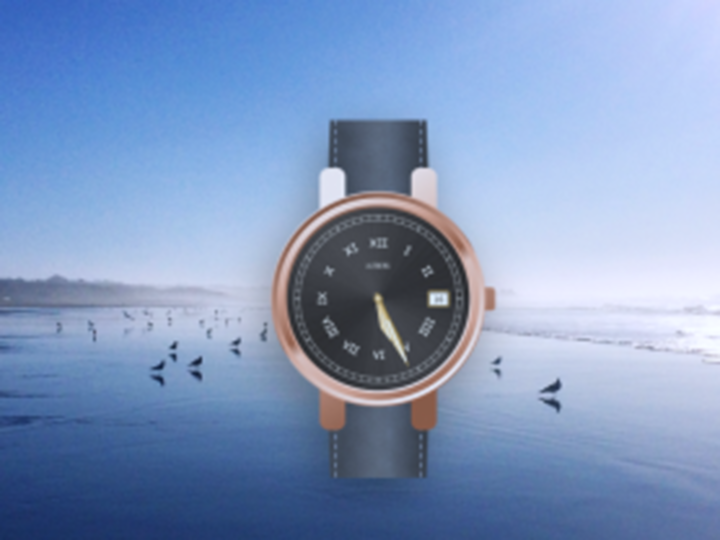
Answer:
5.26
